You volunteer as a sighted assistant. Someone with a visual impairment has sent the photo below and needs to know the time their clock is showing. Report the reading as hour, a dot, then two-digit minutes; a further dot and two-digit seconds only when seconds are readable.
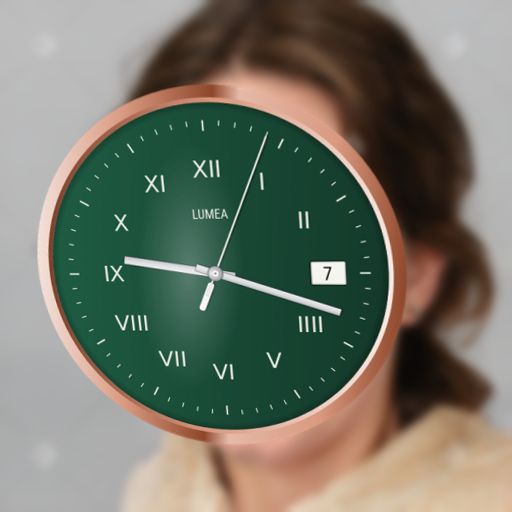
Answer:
9.18.04
